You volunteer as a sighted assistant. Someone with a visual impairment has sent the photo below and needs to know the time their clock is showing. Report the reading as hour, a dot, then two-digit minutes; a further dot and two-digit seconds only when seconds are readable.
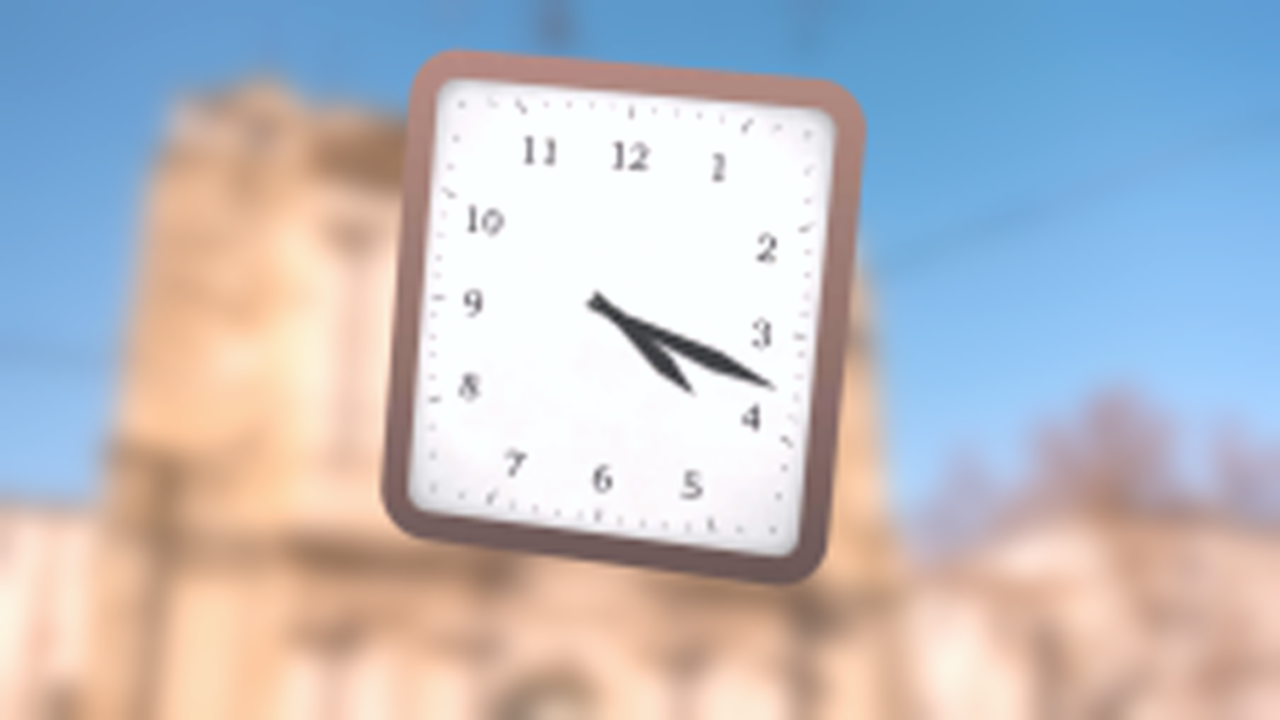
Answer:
4.18
